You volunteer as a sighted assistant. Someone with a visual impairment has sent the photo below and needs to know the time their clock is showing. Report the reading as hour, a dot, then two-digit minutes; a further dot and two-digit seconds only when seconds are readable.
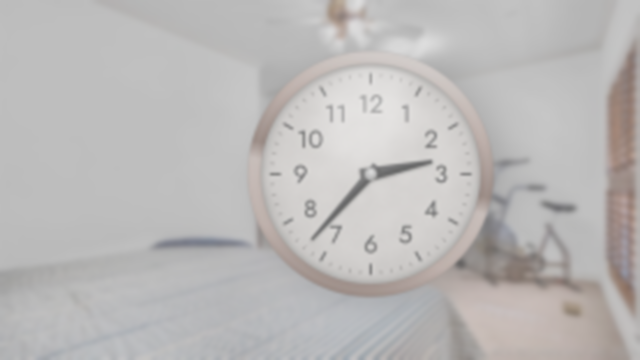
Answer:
2.37
